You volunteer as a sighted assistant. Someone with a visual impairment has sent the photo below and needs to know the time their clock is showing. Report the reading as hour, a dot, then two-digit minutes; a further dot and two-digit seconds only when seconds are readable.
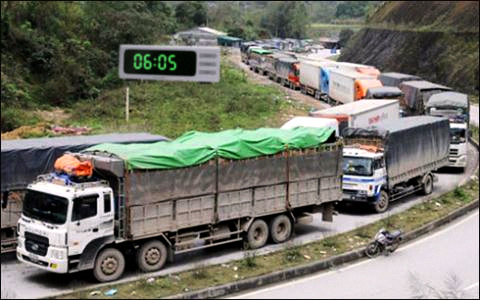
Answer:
6.05
